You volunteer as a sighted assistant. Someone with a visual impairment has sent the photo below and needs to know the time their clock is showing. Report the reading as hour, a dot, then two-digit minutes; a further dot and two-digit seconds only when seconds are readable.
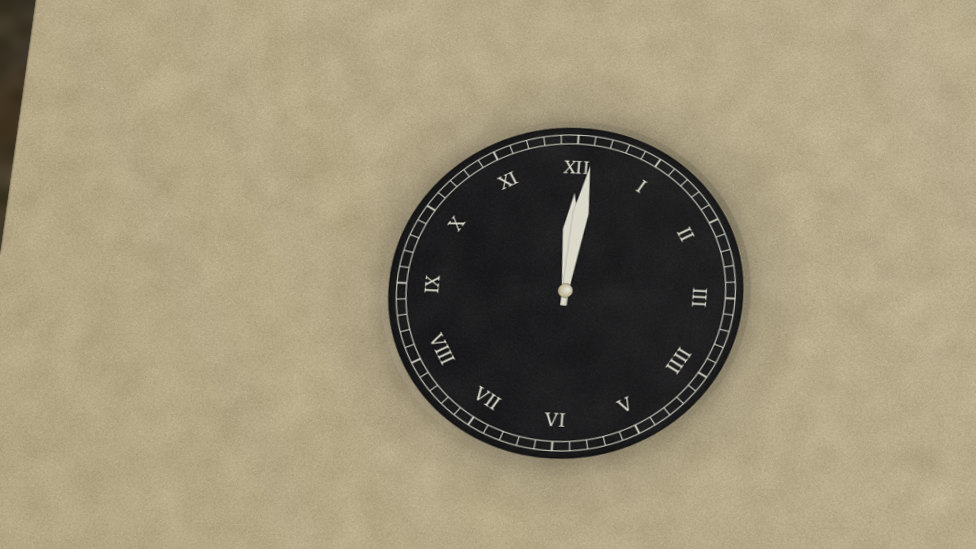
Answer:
12.01
